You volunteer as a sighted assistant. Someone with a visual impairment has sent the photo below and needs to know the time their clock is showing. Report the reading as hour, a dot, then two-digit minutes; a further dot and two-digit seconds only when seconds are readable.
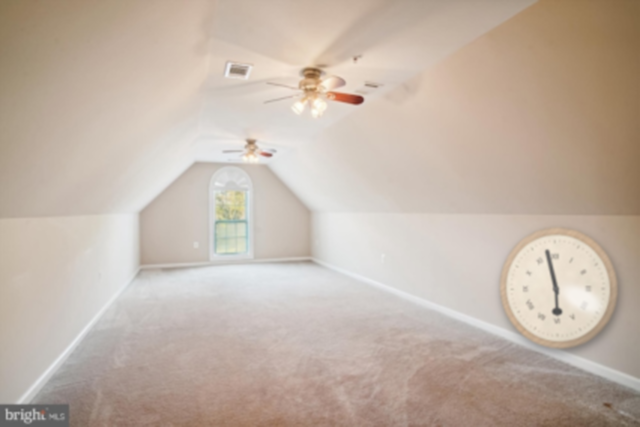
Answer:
5.58
